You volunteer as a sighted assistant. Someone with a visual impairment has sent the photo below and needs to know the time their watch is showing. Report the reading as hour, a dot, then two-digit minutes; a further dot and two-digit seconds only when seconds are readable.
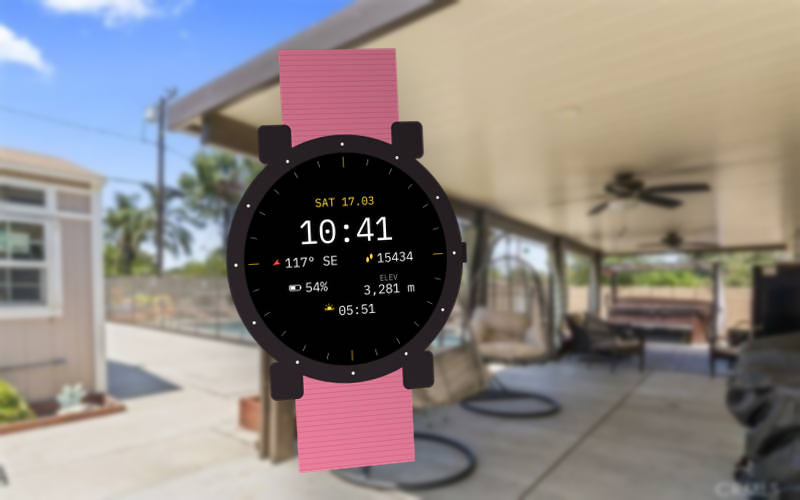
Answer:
10.41
